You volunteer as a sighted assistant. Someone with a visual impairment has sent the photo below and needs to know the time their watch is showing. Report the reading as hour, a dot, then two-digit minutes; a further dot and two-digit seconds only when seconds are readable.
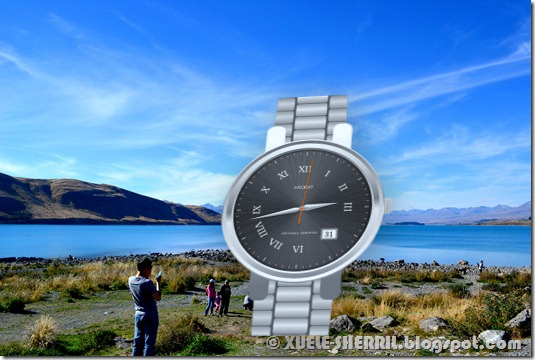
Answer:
2.43.01
